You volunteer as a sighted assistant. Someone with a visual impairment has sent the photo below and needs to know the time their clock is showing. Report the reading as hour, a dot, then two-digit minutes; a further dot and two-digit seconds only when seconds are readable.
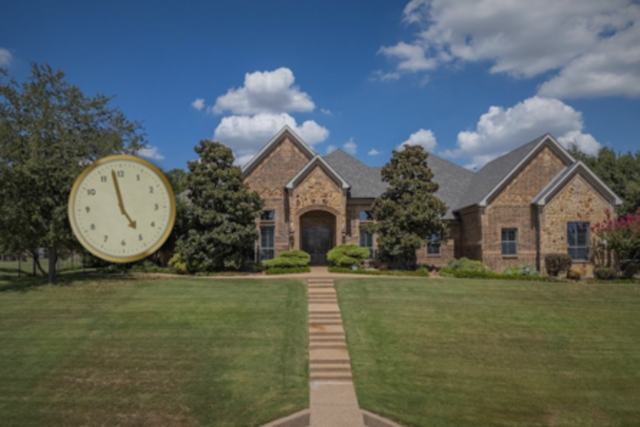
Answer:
4.58
